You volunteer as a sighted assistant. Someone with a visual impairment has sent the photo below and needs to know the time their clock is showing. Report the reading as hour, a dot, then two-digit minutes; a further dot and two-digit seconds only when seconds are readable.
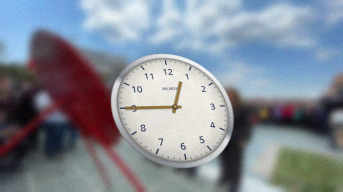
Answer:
12.45
